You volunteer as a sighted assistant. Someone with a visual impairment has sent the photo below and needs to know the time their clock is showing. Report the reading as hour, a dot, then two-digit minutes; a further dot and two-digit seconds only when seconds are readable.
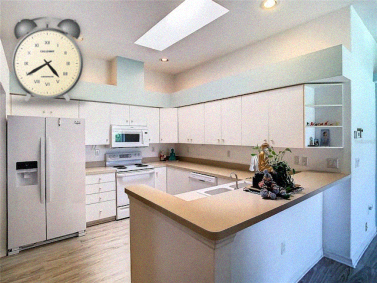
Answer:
4.40
